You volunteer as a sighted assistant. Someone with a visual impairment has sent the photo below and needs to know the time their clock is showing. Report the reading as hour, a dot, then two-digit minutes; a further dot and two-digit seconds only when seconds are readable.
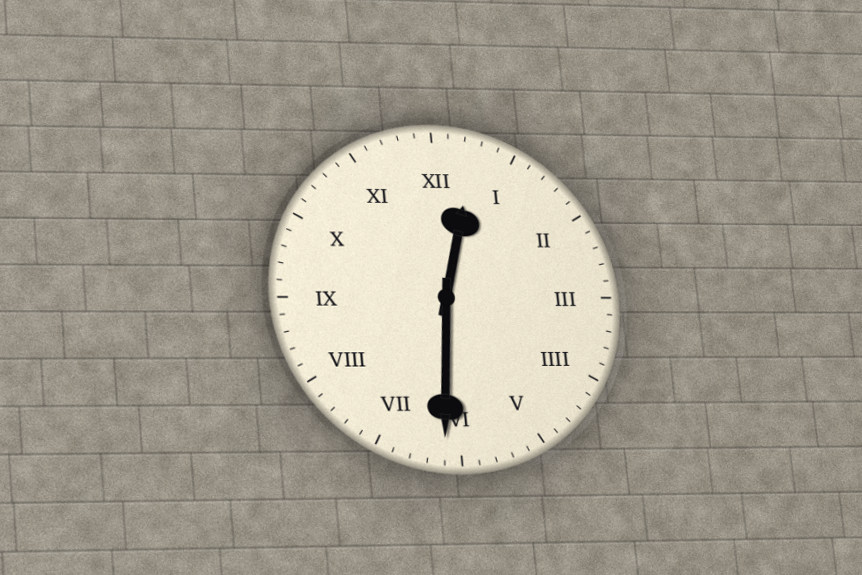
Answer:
12.31
